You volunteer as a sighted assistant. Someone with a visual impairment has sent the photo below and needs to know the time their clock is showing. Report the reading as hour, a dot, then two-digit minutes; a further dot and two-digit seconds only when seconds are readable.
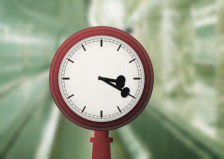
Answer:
3.20
